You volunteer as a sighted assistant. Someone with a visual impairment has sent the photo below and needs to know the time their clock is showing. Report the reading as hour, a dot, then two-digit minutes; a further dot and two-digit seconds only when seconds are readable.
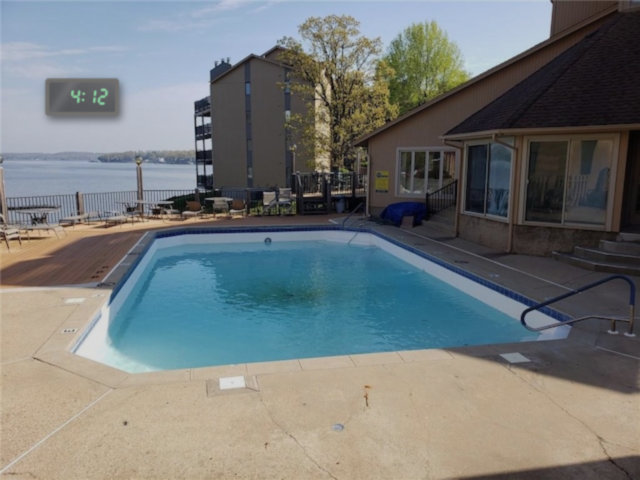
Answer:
4.12
